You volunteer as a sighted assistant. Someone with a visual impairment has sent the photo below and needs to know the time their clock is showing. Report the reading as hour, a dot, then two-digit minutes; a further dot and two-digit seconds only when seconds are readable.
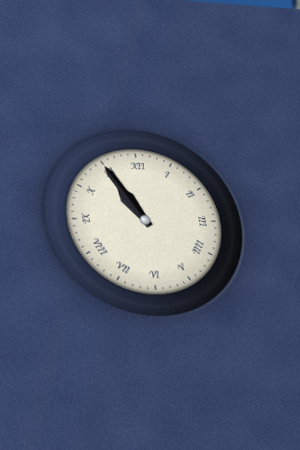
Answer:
10.55
